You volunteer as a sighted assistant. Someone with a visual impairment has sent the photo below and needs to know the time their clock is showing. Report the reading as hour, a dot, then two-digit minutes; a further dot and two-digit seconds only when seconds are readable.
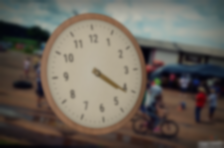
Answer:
4.21
